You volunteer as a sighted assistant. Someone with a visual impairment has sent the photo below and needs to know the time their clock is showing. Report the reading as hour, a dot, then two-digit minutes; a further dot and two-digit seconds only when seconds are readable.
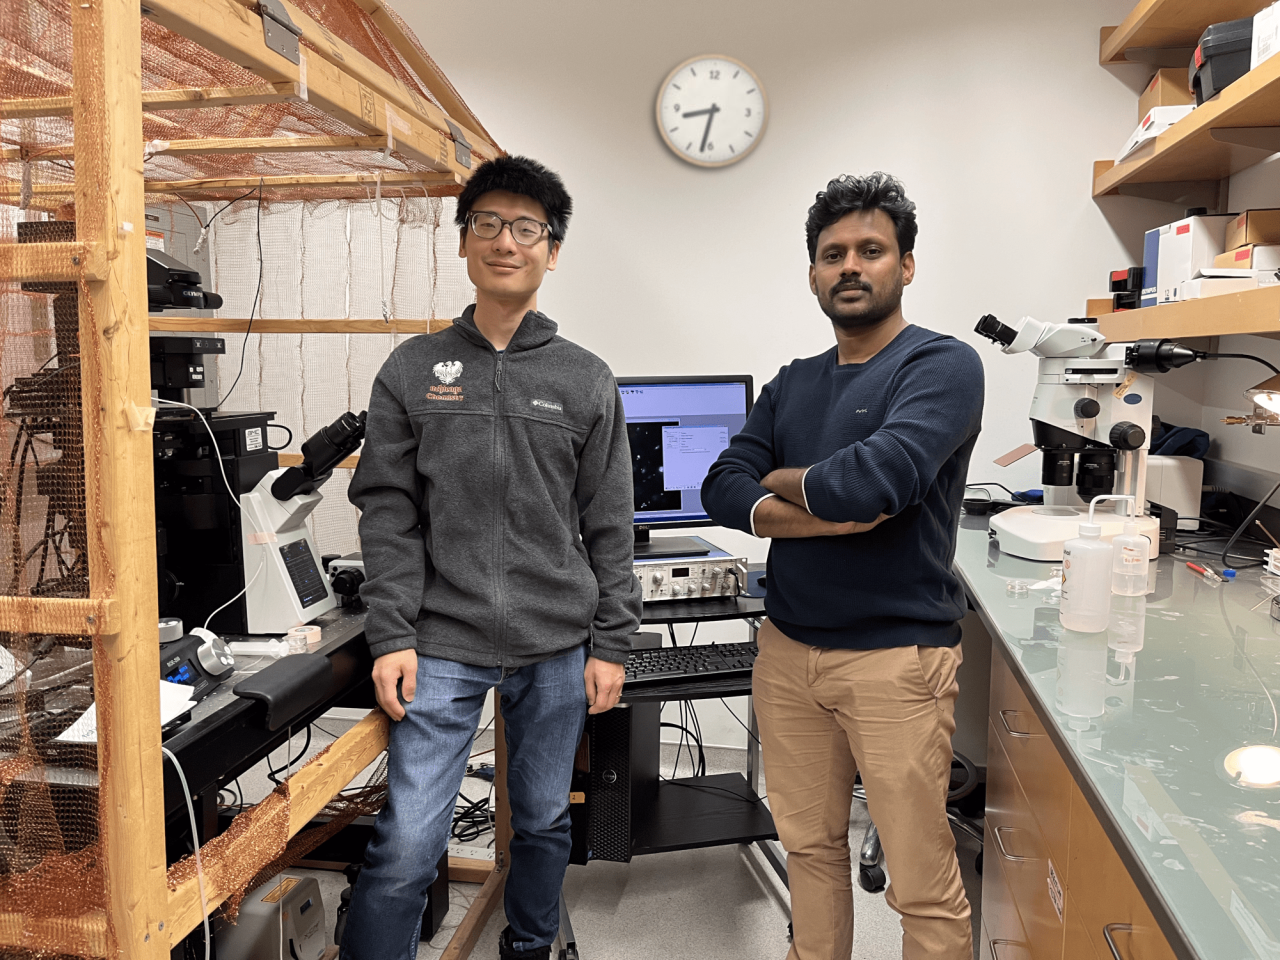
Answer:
8.32
